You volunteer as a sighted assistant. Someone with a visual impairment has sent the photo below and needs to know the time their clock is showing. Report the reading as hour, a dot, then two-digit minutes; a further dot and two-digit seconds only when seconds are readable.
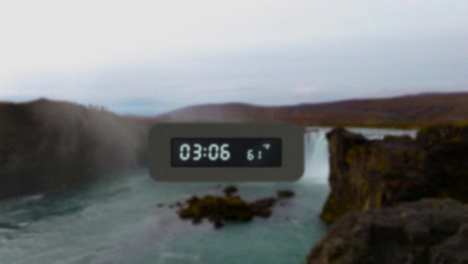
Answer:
3.06
